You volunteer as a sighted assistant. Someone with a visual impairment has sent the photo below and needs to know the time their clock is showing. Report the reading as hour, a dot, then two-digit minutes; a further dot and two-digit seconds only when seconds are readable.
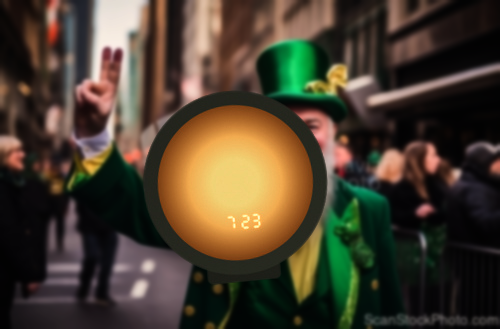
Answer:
7.23
